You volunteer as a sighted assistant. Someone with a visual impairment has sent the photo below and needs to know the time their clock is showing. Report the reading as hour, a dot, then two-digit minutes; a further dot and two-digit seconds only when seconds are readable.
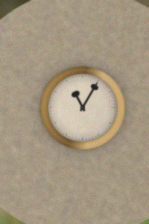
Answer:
11.05
